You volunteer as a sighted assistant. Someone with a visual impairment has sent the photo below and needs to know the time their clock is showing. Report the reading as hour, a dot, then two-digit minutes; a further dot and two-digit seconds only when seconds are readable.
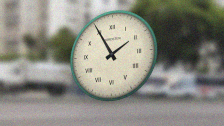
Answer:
1.55
